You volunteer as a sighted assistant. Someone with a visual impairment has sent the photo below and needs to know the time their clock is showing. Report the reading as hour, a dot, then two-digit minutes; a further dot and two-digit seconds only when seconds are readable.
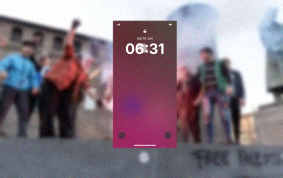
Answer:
6.31
